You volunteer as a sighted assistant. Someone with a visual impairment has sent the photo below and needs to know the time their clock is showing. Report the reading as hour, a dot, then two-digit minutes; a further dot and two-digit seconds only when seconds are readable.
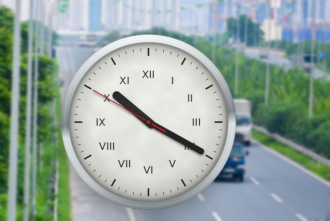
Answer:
10.19.50
